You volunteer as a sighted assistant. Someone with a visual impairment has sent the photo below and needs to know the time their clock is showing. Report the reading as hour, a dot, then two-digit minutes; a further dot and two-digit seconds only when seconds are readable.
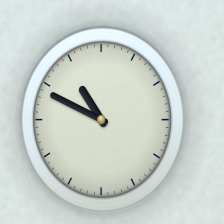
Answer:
10.49
